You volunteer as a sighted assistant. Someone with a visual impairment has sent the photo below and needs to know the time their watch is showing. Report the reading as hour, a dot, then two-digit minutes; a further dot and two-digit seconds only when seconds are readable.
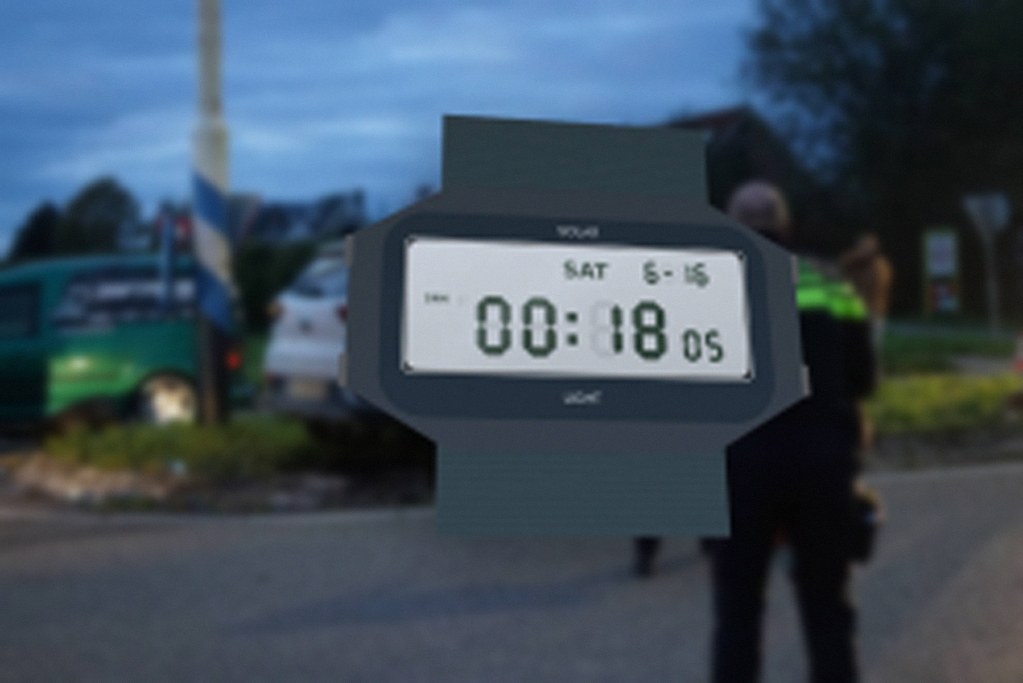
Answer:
0.18.05
